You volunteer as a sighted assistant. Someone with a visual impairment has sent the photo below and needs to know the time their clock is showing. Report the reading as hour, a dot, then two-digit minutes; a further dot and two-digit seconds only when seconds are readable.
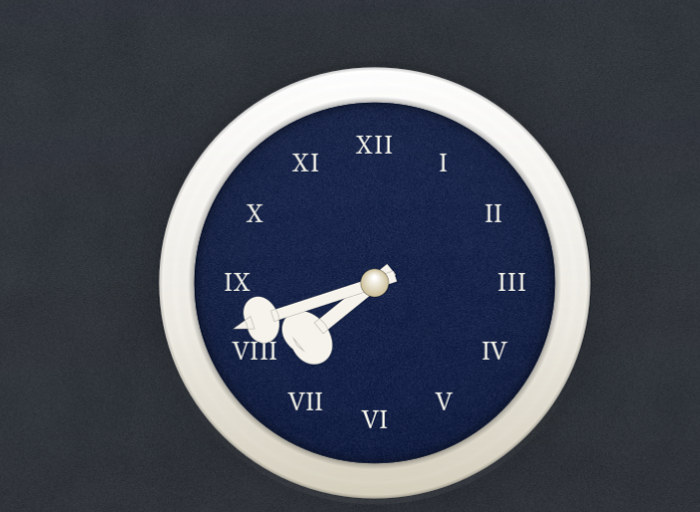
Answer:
7.42
